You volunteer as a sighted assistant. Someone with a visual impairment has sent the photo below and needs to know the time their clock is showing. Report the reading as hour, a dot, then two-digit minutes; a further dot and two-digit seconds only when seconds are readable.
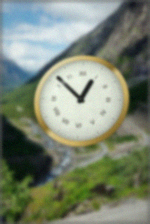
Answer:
12.52
